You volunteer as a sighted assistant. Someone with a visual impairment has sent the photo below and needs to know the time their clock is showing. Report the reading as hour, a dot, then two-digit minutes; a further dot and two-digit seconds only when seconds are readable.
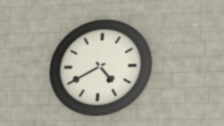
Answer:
4.40
